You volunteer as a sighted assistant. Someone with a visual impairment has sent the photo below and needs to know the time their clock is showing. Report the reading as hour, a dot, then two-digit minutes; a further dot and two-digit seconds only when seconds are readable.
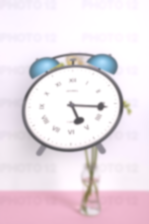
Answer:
5.16
